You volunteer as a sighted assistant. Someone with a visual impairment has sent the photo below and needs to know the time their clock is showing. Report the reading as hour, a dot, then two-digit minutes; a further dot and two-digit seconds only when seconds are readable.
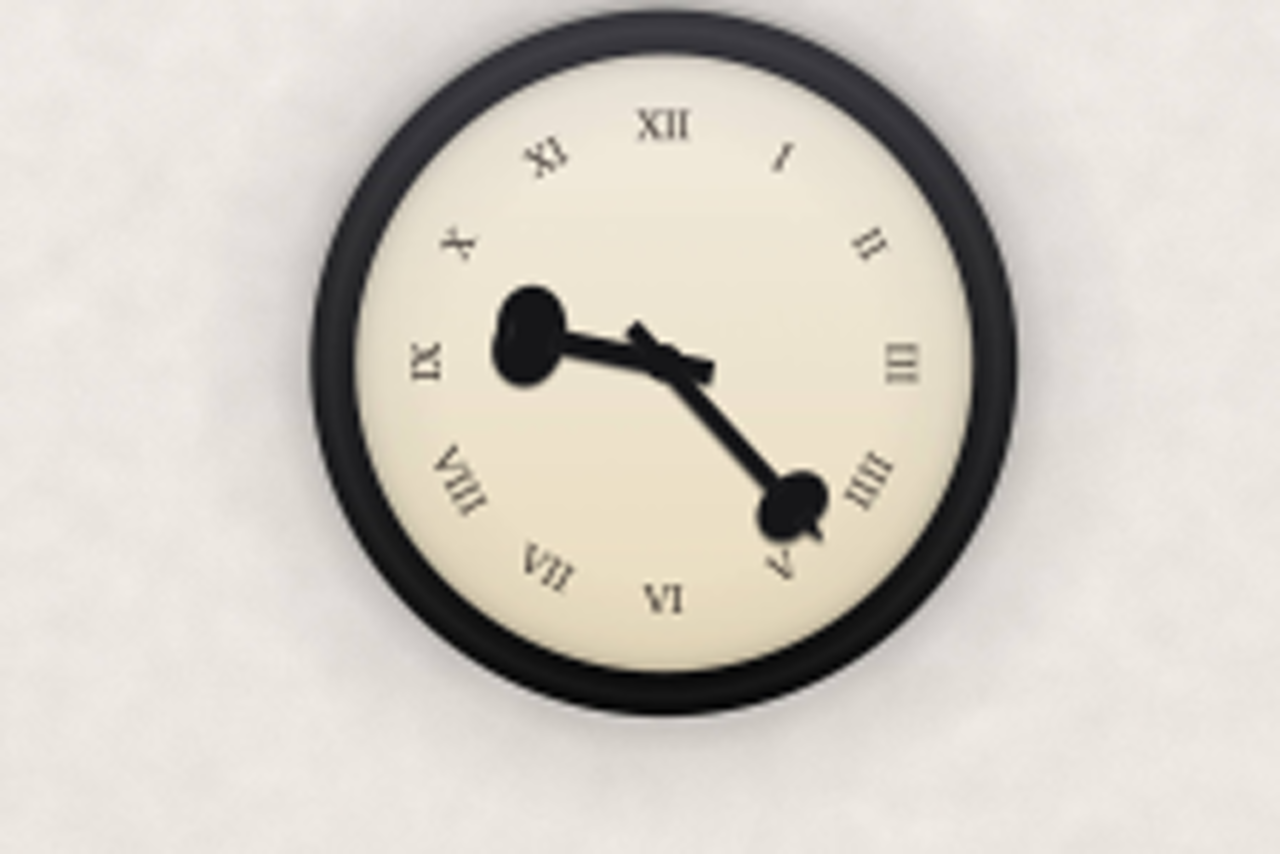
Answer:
9.23
